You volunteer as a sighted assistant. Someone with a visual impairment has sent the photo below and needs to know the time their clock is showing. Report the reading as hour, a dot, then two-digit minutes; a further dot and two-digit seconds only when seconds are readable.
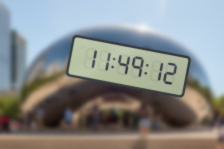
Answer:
11.49.12
